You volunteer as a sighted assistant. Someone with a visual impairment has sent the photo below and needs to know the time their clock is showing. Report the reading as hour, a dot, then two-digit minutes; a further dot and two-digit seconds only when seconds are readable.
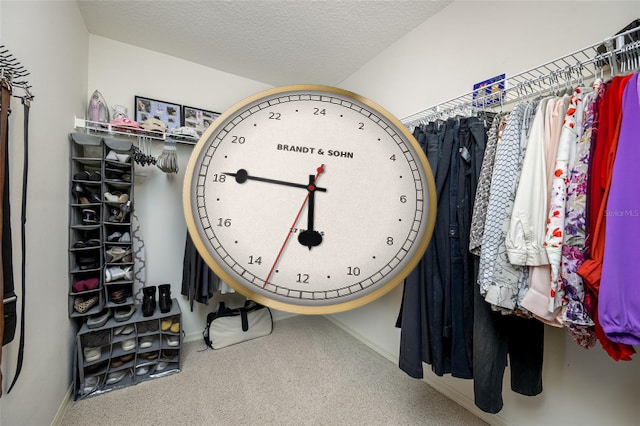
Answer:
11.45.33
